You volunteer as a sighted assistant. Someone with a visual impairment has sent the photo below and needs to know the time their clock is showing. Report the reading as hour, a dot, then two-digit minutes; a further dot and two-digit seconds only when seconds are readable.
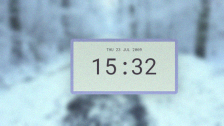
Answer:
15.32
